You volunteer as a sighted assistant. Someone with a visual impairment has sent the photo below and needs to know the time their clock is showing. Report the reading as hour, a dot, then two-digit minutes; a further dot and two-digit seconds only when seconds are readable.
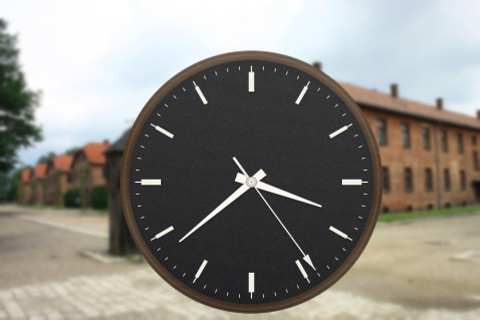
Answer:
3.38.24
